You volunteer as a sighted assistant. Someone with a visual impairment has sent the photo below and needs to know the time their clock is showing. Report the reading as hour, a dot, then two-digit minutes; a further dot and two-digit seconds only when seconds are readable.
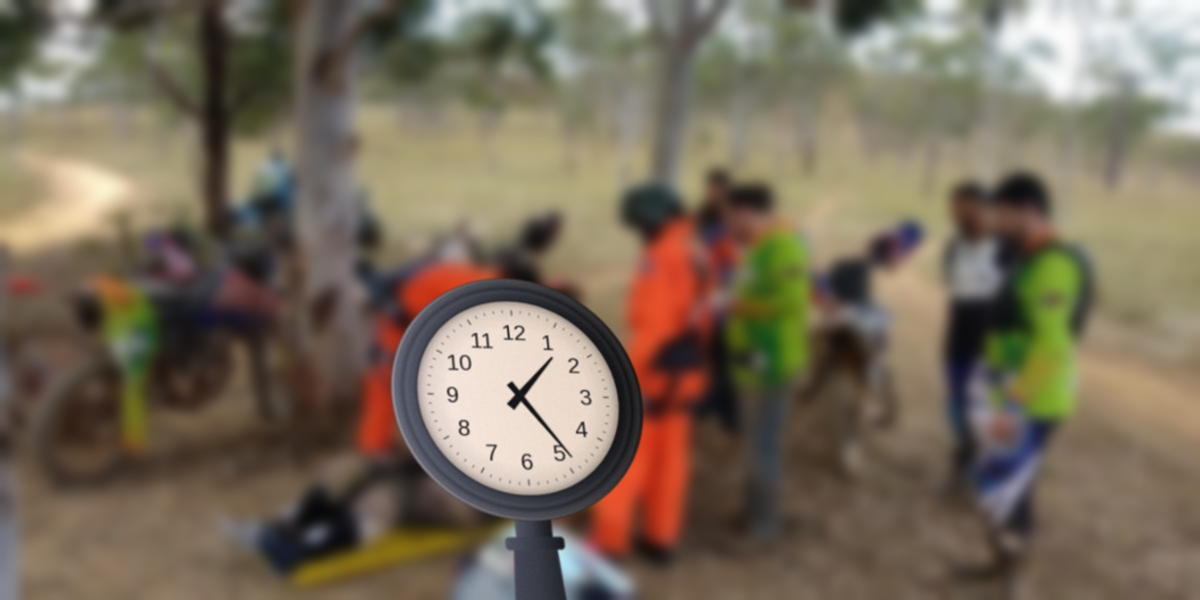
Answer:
1.24
